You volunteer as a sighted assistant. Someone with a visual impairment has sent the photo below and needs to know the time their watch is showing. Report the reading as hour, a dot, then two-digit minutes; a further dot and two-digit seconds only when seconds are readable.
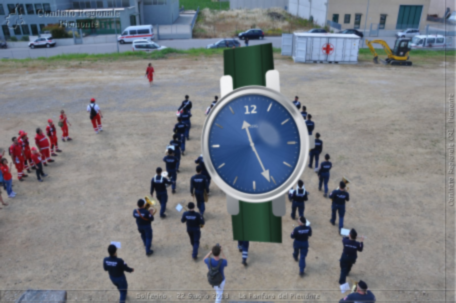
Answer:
11.26
